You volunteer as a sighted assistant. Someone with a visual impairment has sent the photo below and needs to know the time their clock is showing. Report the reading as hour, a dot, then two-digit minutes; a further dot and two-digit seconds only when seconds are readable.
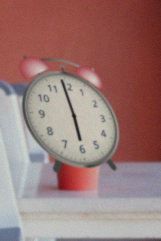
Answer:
5.59
